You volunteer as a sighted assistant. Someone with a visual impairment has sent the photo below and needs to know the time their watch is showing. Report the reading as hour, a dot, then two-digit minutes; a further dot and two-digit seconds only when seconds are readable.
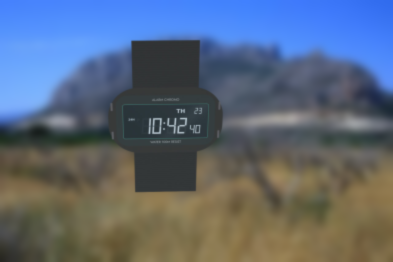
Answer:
10.42
